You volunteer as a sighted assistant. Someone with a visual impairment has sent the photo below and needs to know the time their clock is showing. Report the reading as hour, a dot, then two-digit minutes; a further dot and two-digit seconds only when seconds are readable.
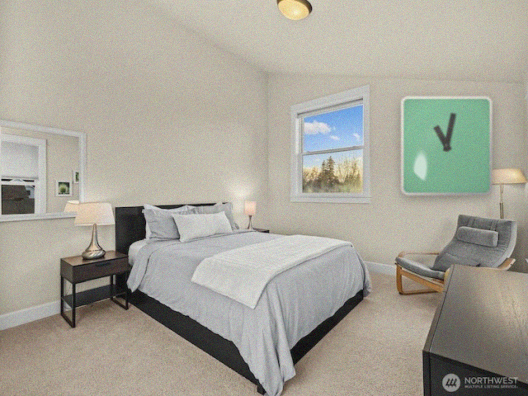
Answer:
11.02
